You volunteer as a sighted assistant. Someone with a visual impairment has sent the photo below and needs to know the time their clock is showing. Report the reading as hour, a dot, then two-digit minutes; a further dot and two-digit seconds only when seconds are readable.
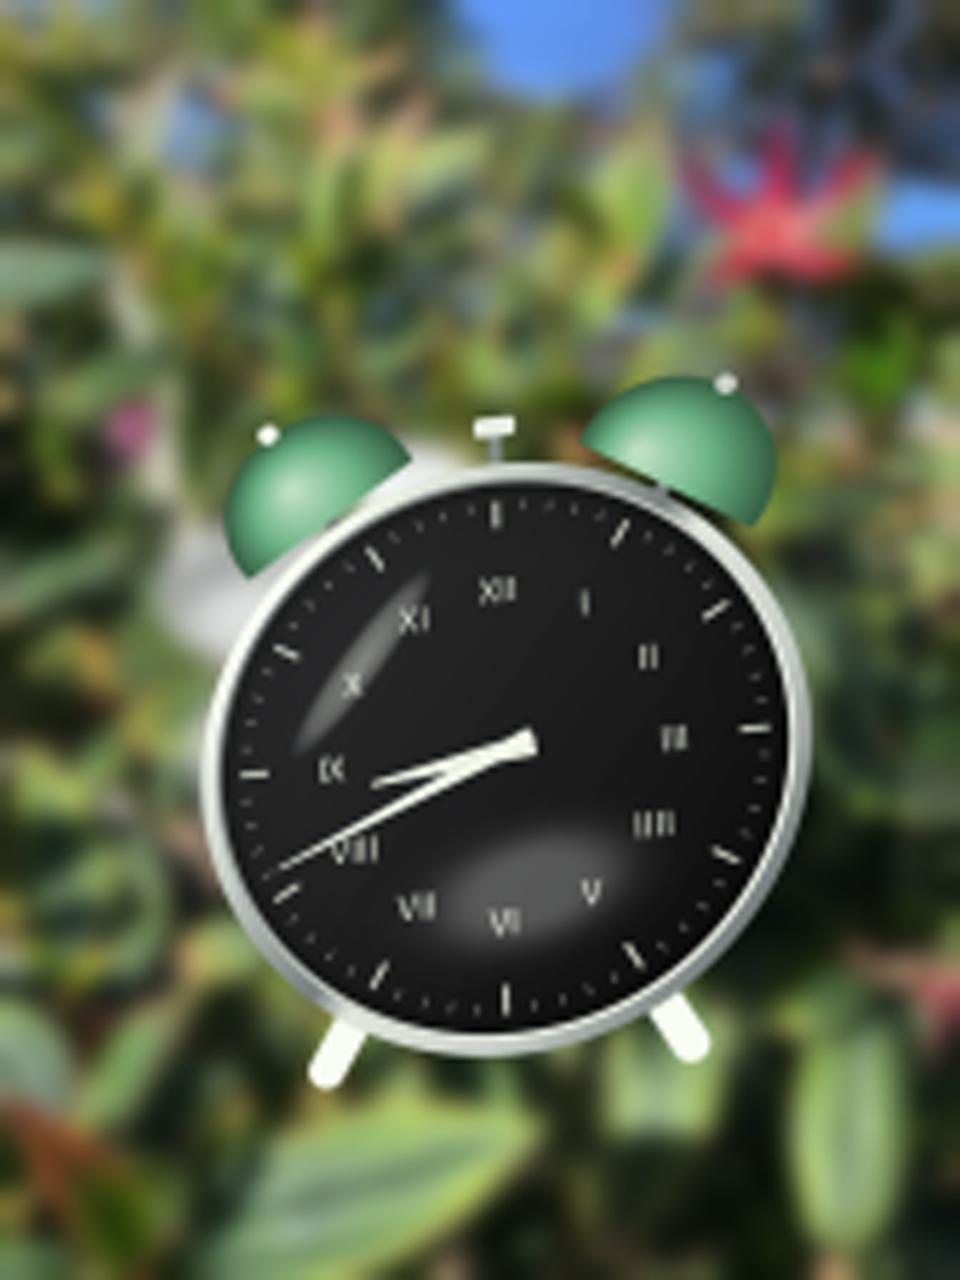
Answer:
8.41
